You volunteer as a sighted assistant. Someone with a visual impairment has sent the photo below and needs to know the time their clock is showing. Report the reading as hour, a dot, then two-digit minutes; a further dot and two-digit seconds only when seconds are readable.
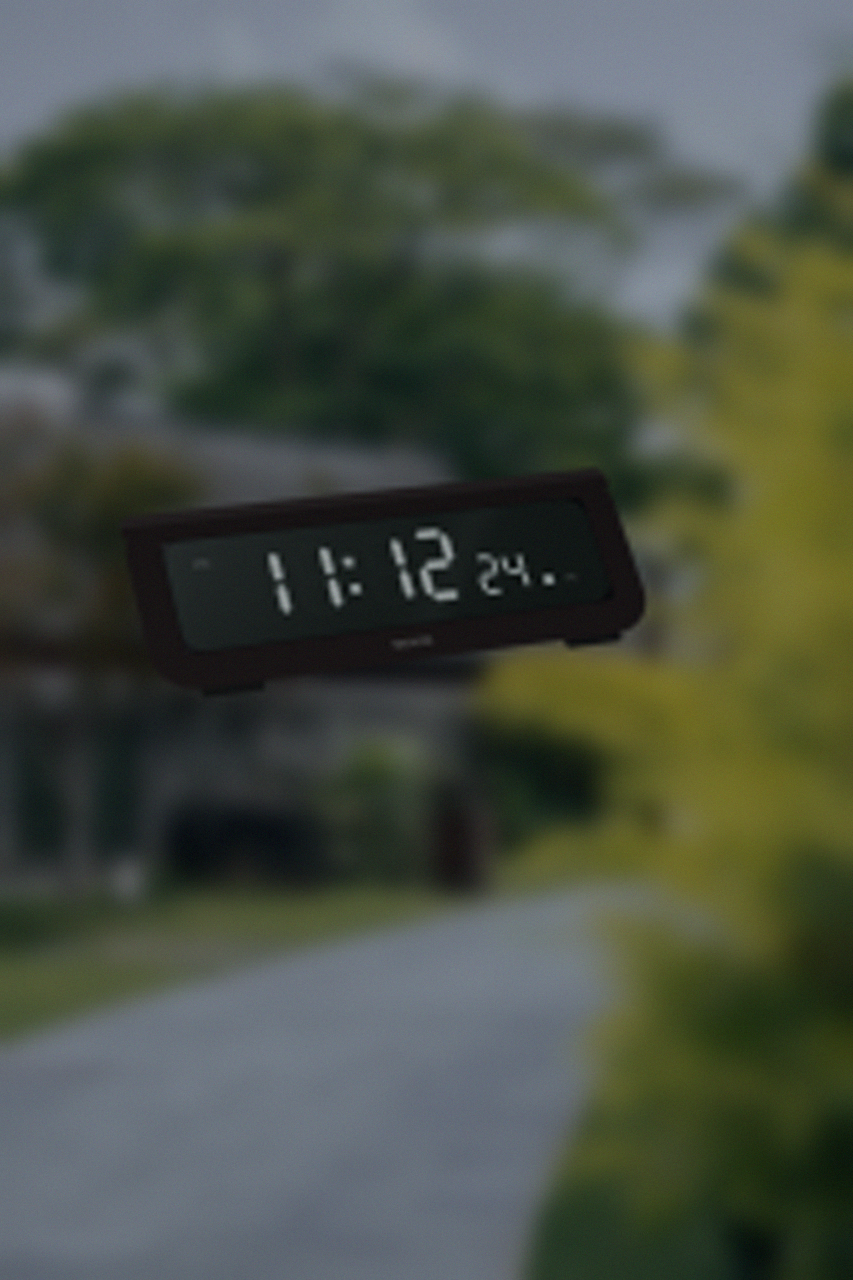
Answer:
11.12.24
